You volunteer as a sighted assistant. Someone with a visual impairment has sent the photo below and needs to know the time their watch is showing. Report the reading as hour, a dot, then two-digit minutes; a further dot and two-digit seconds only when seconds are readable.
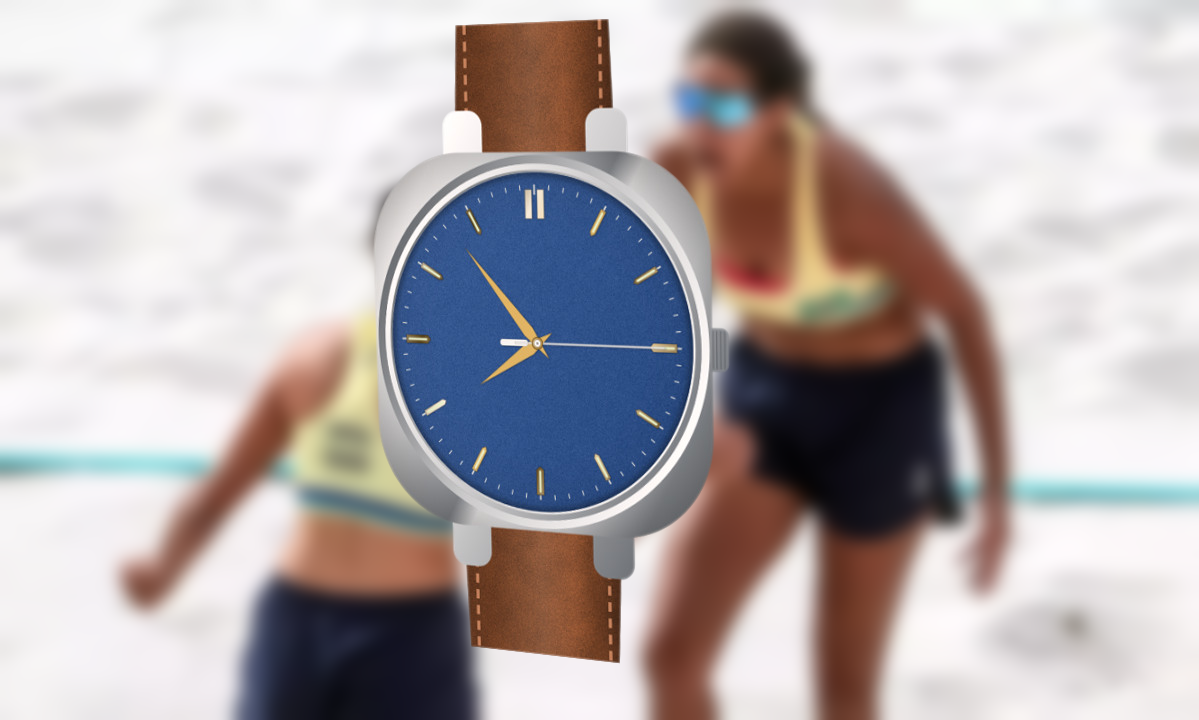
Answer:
7.53.15
